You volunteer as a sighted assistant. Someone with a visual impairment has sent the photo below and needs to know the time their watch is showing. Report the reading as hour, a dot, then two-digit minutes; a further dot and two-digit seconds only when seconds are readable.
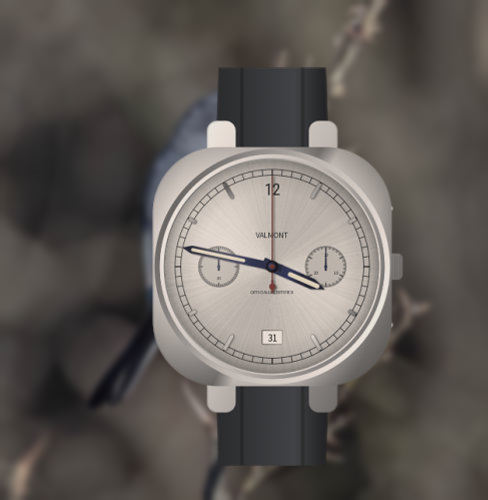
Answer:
3.47
